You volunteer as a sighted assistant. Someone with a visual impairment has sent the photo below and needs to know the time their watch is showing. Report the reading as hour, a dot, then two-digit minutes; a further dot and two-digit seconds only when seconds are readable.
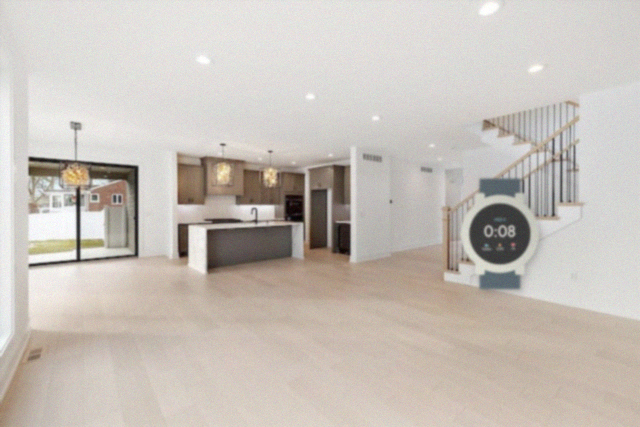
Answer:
0.08
